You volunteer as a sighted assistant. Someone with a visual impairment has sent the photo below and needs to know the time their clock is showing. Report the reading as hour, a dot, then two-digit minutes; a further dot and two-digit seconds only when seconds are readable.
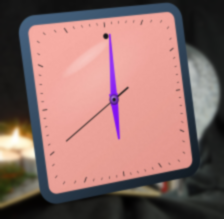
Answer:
6.00.40
